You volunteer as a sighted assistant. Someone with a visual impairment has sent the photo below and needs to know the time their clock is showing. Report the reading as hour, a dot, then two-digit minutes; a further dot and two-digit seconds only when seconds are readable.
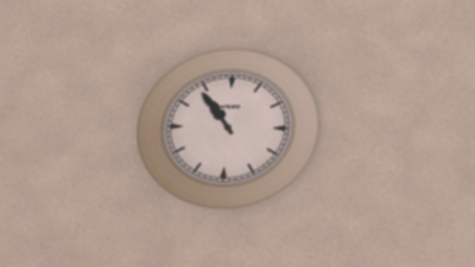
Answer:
10.54
